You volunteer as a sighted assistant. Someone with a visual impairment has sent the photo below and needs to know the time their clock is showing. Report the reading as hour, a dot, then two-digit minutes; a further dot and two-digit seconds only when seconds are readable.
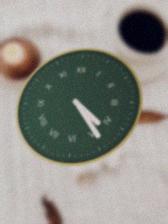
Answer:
4.24
